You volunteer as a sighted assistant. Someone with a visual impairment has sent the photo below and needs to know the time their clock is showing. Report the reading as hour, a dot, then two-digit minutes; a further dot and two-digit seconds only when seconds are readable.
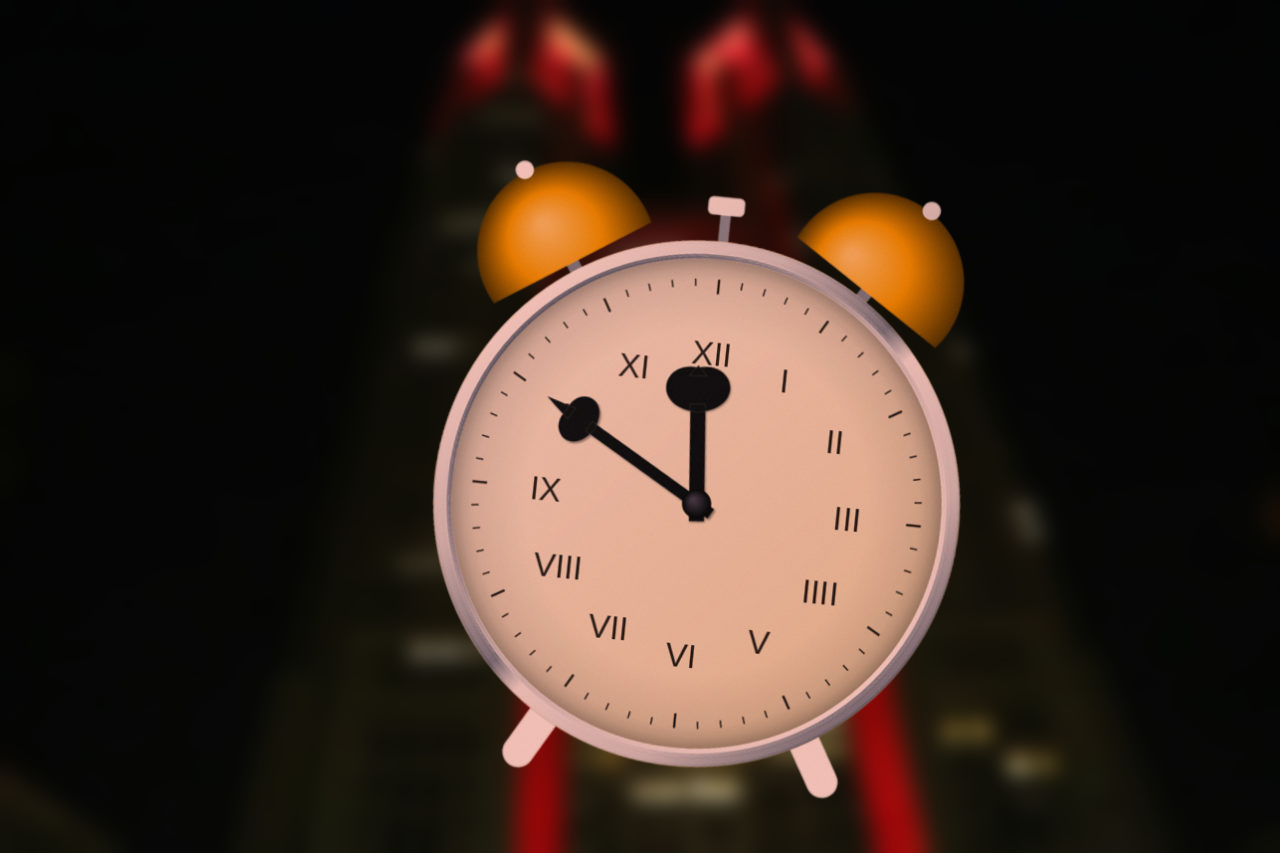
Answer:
11.50
